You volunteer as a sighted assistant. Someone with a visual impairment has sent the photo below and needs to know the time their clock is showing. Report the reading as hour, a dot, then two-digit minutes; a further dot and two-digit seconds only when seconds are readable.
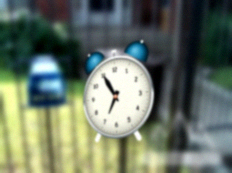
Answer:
6.55
